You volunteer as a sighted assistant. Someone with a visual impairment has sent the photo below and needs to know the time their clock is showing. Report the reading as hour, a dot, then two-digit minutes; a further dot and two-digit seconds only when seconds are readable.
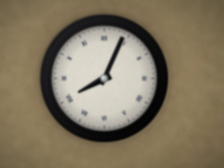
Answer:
8.04
